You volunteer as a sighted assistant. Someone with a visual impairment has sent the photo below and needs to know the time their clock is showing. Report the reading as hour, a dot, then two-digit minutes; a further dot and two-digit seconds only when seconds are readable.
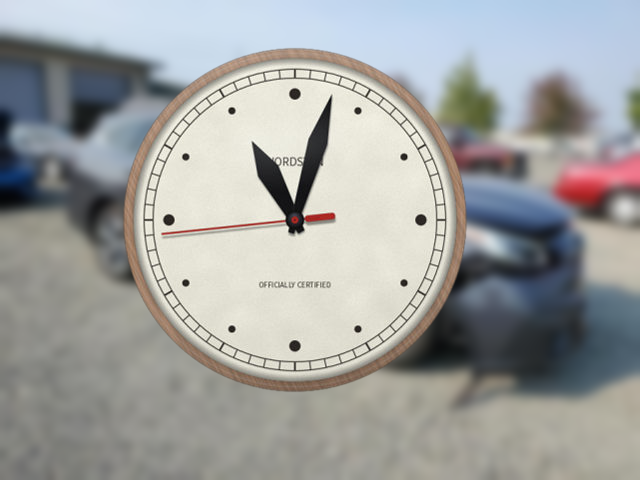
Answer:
11.02.44
